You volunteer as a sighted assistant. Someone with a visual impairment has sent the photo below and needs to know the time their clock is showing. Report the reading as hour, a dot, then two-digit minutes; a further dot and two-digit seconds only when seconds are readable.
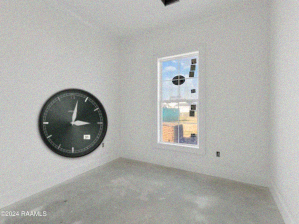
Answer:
3.02
